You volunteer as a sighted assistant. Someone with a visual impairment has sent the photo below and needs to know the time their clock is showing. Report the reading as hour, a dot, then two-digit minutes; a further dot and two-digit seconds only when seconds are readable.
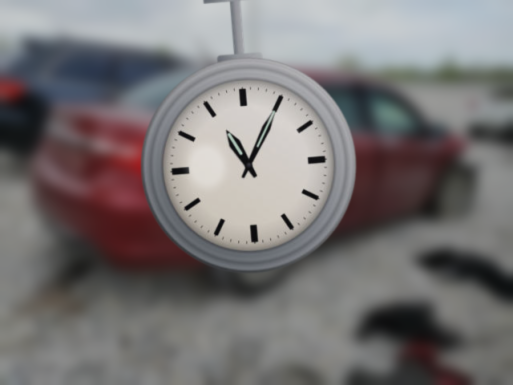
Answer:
11.05
